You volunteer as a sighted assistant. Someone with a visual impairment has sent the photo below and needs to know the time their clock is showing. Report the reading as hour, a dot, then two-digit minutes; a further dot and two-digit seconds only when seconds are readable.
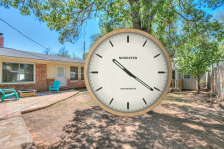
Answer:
10.21
